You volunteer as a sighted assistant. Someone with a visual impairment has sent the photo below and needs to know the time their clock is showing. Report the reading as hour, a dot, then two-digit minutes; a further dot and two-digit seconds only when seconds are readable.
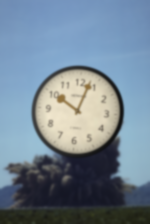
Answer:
10.03
